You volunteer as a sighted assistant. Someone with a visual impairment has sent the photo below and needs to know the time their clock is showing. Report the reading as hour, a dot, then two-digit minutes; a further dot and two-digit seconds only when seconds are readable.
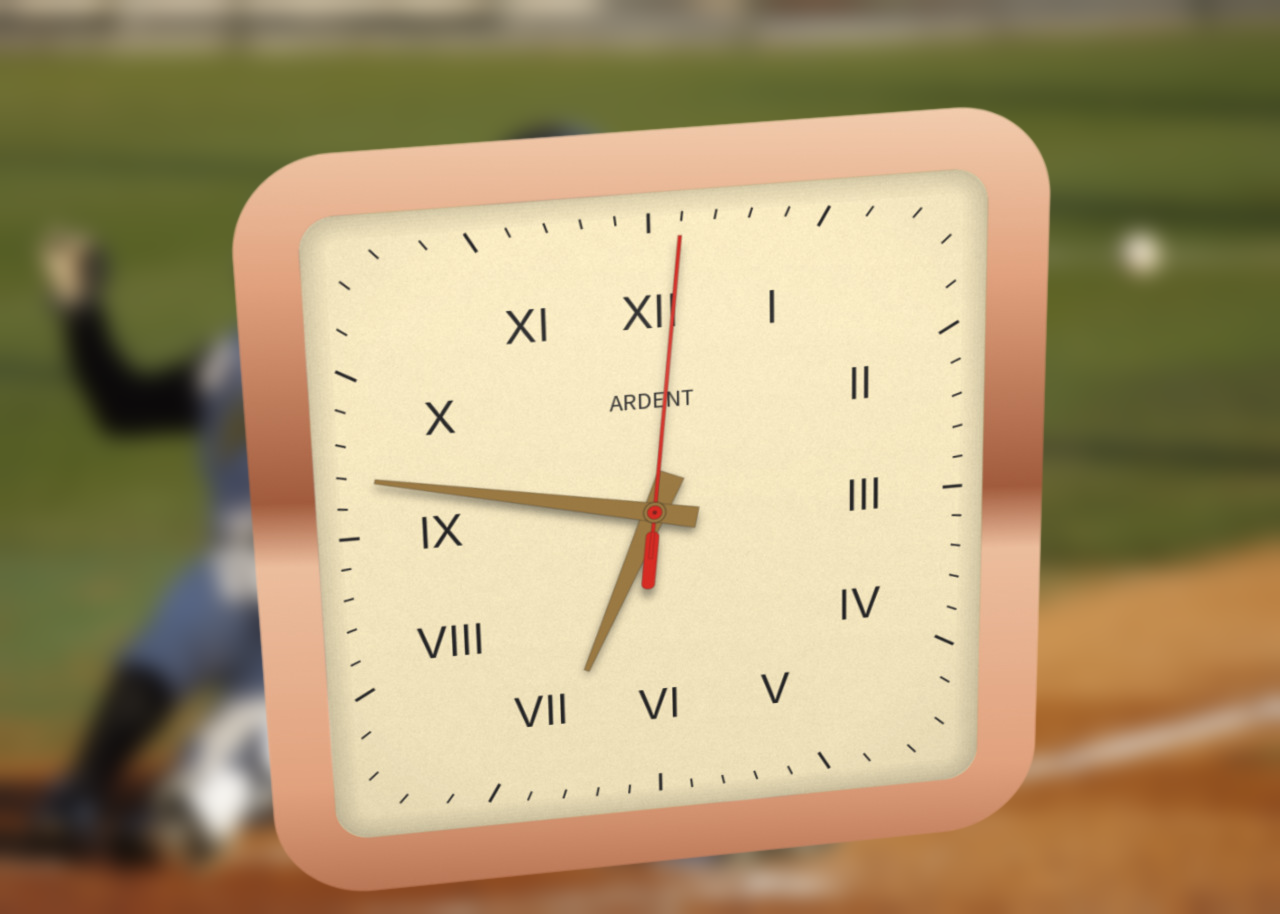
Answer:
6.47.01
